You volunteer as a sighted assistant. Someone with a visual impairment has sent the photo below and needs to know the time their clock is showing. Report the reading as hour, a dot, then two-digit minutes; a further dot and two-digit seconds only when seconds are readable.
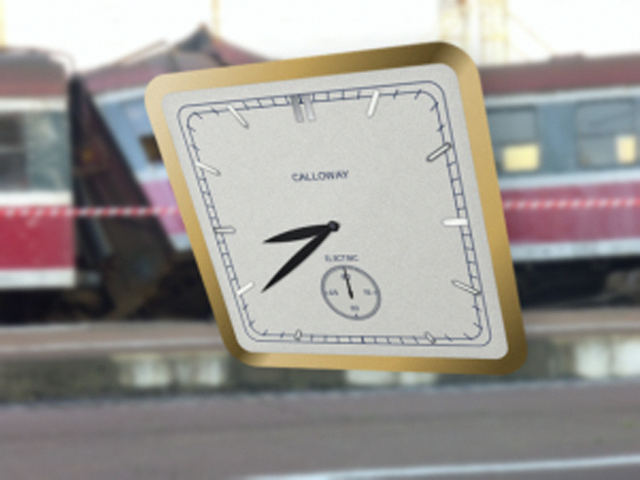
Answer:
8.39
